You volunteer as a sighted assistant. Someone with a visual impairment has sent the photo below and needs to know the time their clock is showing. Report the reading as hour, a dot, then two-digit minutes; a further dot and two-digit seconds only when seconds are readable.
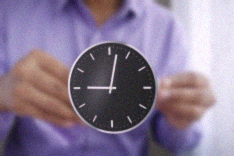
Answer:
9.02
